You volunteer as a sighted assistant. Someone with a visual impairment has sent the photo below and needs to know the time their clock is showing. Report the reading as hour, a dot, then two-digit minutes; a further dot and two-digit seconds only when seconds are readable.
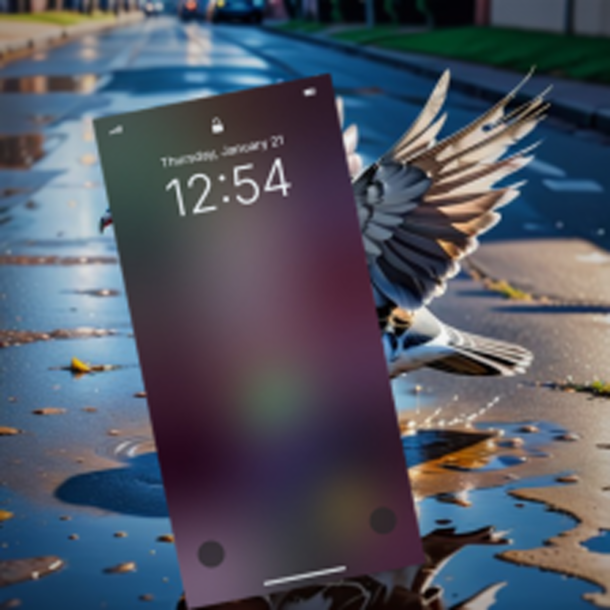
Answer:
12.54
